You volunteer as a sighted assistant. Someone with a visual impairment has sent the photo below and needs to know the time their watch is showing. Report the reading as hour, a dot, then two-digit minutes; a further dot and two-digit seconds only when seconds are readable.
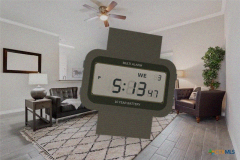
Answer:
5.13.47
